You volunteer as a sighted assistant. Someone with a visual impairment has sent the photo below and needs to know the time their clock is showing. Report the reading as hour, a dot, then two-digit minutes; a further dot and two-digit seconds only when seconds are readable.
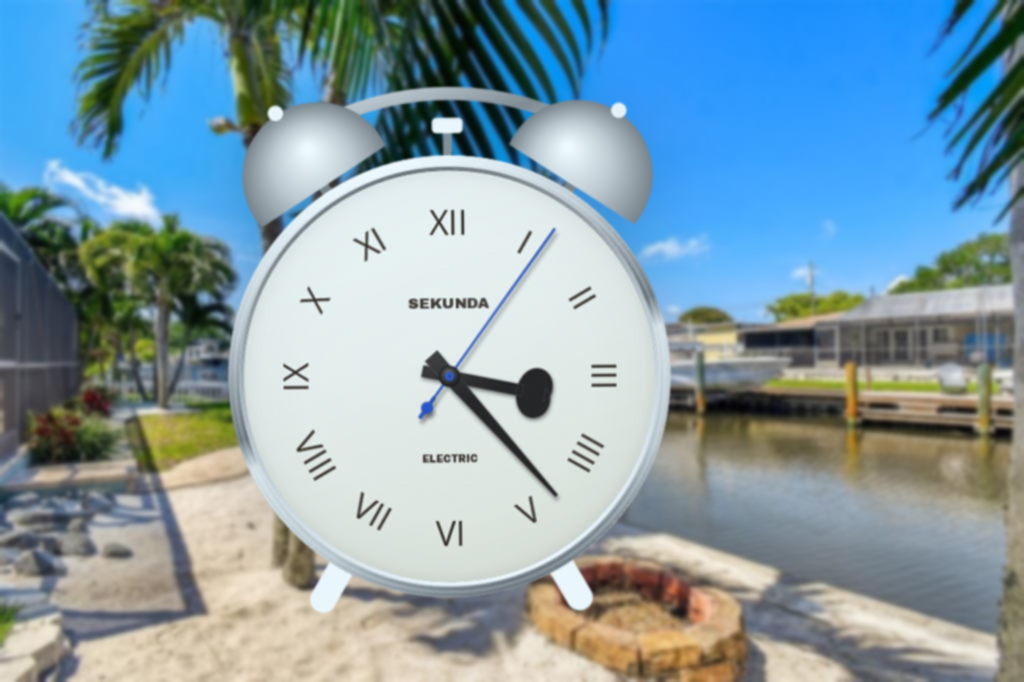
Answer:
3.23.06
